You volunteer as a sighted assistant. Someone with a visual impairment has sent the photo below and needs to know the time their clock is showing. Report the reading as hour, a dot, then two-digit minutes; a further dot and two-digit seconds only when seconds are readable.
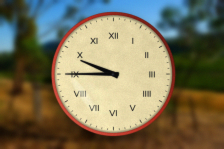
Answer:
9.45
